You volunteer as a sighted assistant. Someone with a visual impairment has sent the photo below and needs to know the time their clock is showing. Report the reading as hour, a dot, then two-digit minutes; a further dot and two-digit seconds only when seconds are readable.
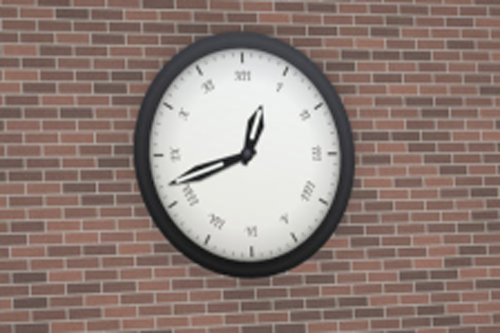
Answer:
12.42
